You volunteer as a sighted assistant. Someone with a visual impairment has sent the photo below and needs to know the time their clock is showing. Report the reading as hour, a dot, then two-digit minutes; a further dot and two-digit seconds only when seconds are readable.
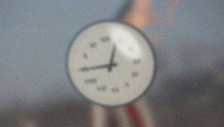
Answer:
12.45
